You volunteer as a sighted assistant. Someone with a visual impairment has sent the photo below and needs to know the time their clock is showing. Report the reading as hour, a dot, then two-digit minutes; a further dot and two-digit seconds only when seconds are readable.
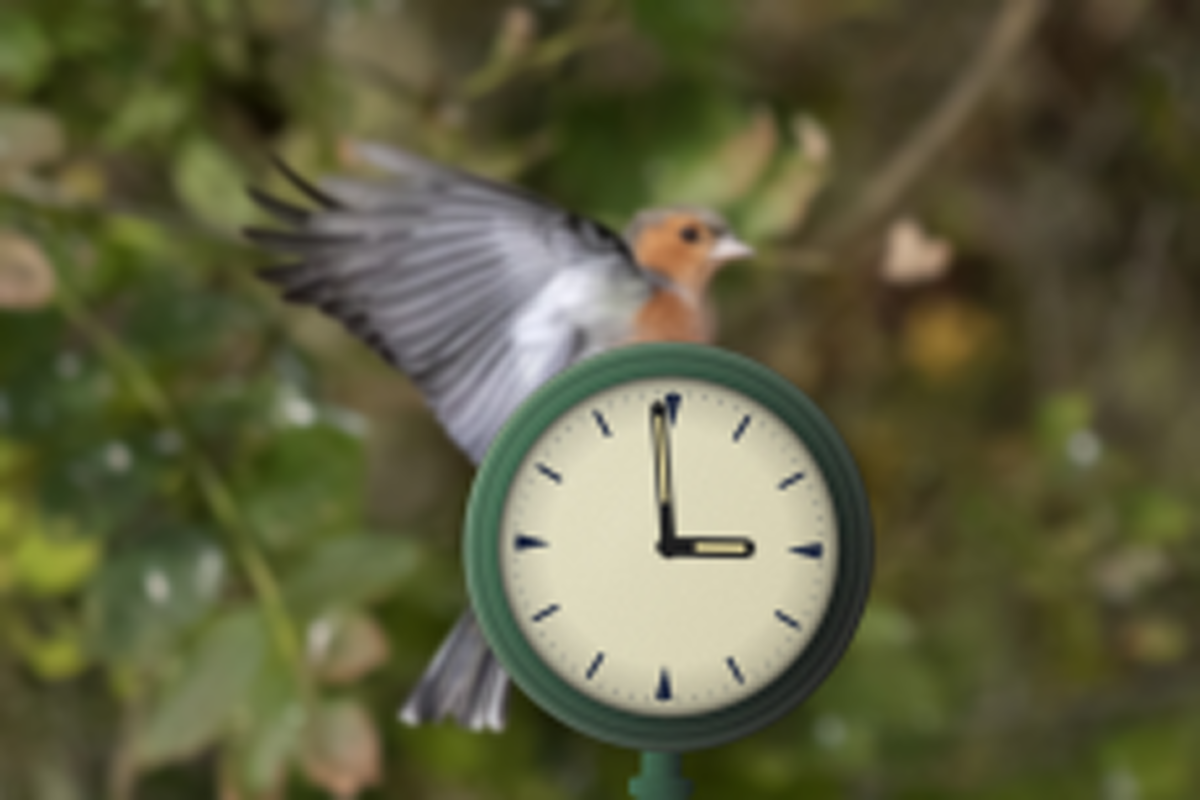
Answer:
2.59
